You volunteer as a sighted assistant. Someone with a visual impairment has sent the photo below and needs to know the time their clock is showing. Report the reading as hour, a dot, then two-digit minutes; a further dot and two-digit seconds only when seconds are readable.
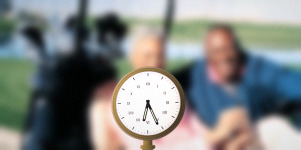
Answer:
6.26
